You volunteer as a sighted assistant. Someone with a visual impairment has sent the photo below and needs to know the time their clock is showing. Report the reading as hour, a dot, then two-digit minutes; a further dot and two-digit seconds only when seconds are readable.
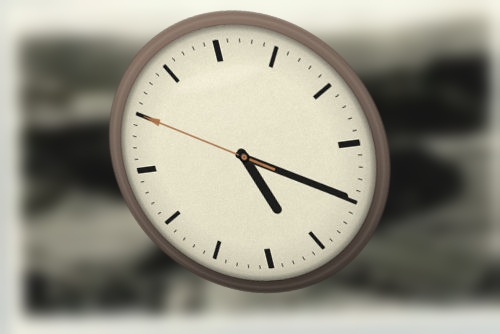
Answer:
5.19.50
